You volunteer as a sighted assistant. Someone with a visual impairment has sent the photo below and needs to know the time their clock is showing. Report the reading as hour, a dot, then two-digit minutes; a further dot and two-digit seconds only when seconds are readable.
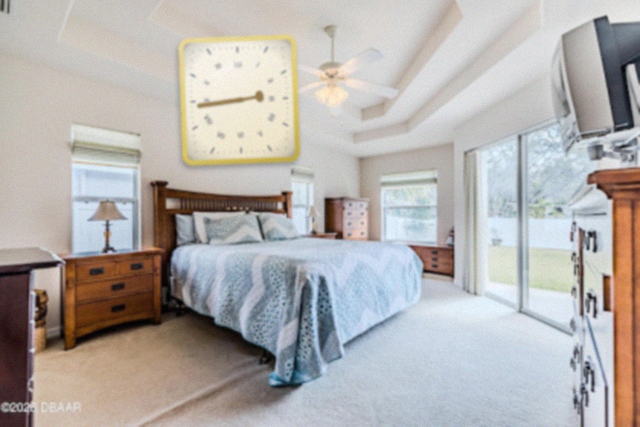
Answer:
2.44
